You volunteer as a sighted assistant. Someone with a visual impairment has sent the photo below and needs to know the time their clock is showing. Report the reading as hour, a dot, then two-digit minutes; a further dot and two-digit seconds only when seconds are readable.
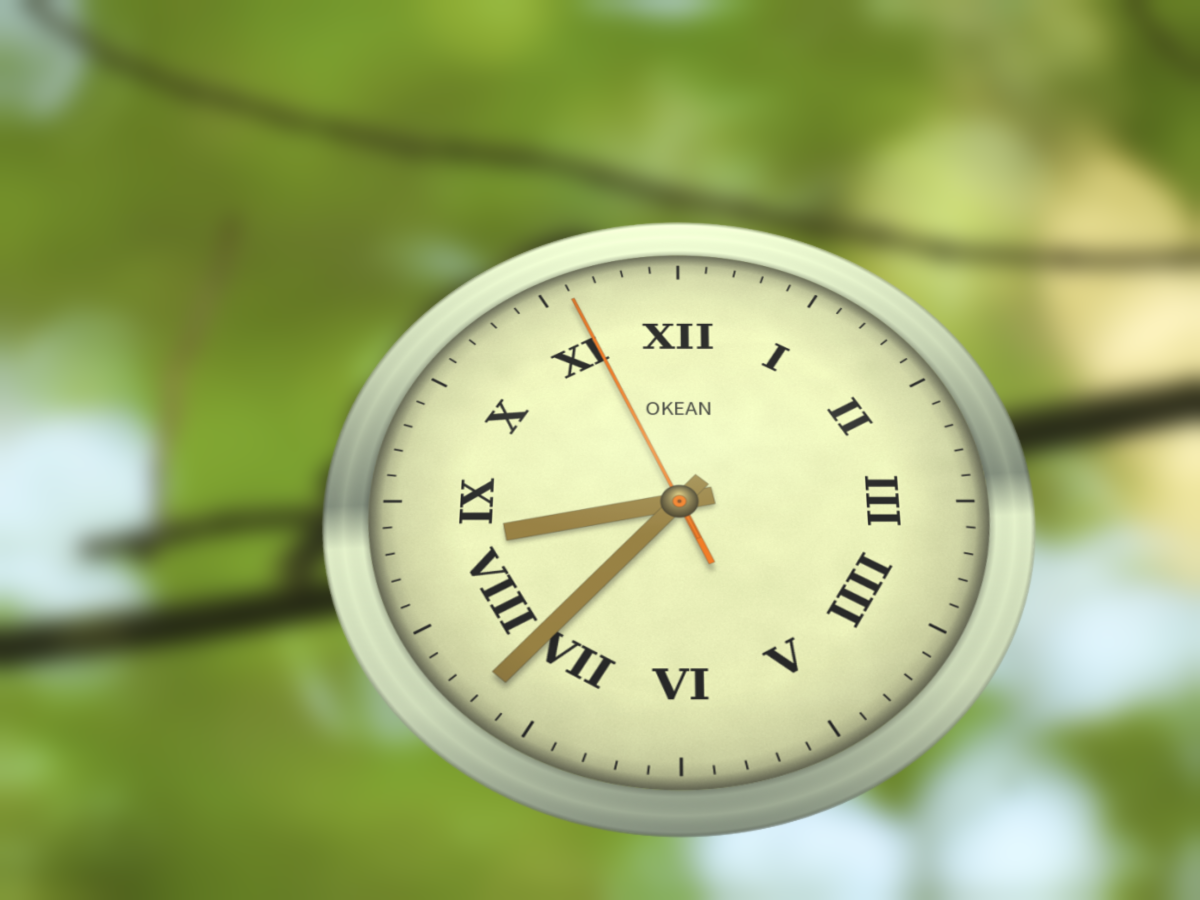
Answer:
8.36.56
